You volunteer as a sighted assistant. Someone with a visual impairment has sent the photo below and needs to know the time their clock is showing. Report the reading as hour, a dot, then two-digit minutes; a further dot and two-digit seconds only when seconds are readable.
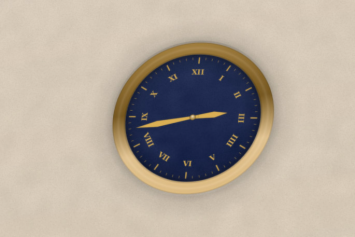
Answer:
2.43
